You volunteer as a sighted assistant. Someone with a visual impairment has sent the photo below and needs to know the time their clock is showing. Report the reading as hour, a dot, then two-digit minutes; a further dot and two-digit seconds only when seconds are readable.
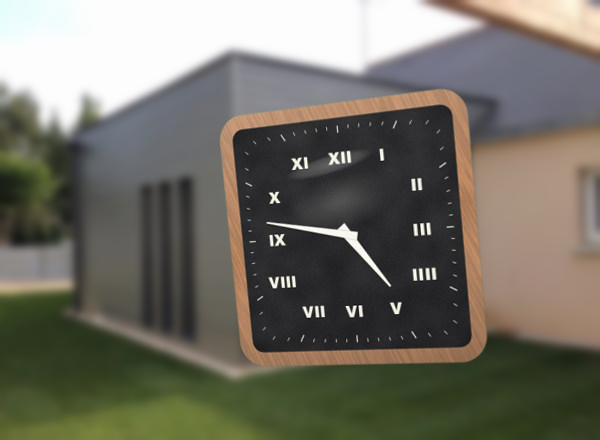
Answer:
4.47
